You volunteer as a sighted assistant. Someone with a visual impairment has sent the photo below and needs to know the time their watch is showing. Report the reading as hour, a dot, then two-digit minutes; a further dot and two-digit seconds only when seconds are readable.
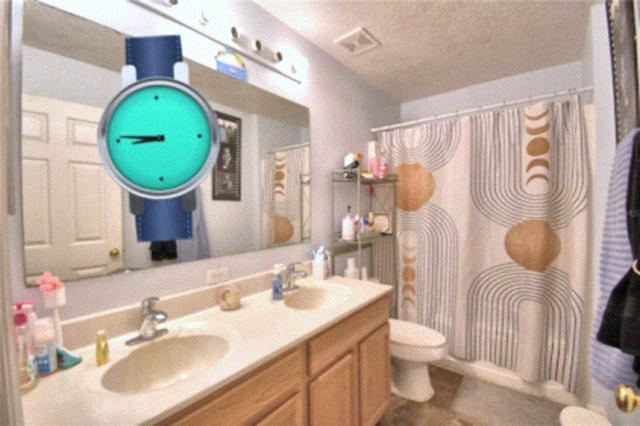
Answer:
8.46
